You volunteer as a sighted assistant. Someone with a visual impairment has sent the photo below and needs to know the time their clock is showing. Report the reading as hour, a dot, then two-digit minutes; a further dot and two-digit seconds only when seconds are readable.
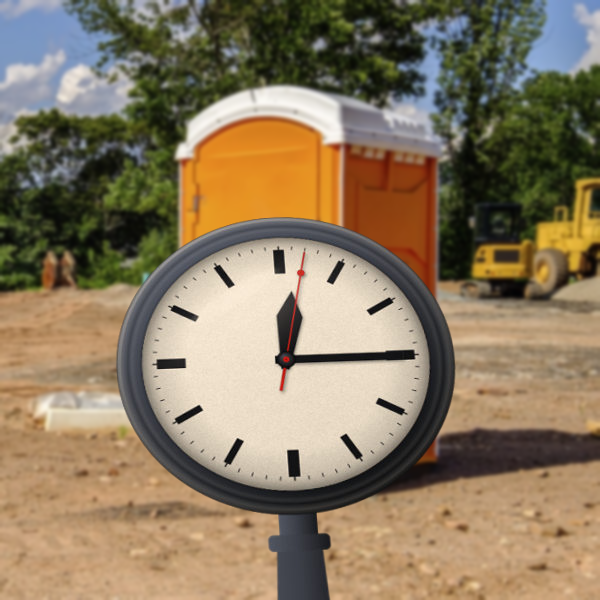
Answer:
12.15.02
